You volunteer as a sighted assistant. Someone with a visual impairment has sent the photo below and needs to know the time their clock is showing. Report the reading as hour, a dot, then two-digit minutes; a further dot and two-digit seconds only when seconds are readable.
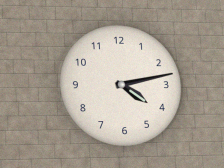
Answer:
4.13
